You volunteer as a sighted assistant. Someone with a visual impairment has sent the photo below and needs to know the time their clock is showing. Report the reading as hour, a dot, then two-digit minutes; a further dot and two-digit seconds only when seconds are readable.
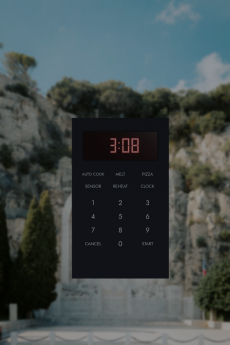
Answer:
3.08
